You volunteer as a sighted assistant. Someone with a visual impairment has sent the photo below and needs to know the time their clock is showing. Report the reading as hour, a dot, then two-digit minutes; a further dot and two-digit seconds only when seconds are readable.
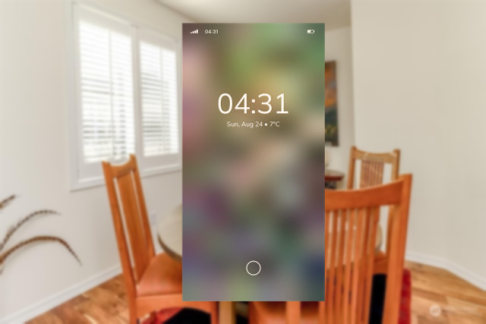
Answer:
4.31
